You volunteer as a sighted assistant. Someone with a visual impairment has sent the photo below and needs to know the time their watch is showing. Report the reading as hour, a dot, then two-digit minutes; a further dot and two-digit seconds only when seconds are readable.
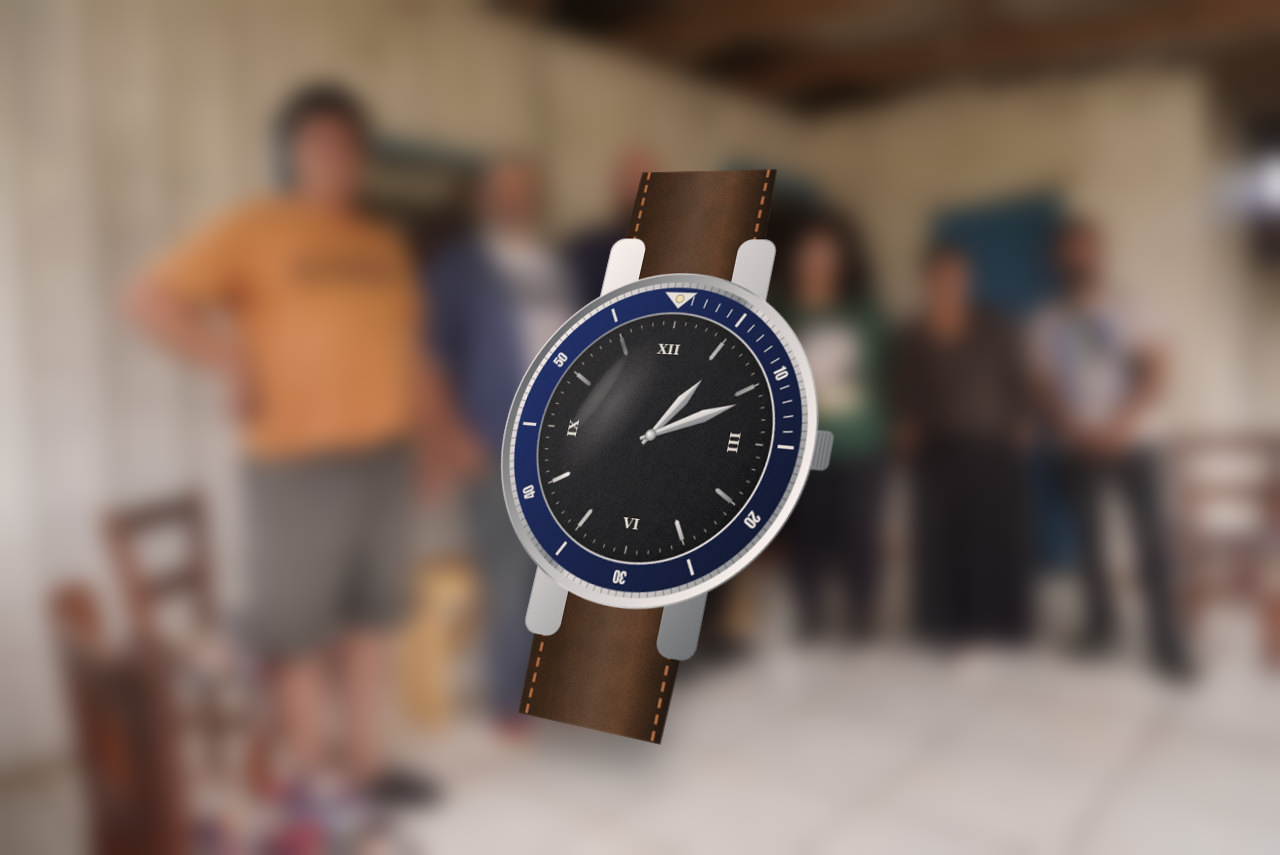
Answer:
1.11
